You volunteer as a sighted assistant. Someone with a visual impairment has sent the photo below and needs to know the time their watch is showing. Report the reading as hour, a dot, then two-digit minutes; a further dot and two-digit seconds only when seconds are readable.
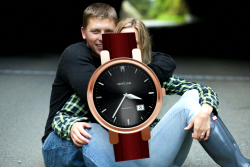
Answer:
3.36
